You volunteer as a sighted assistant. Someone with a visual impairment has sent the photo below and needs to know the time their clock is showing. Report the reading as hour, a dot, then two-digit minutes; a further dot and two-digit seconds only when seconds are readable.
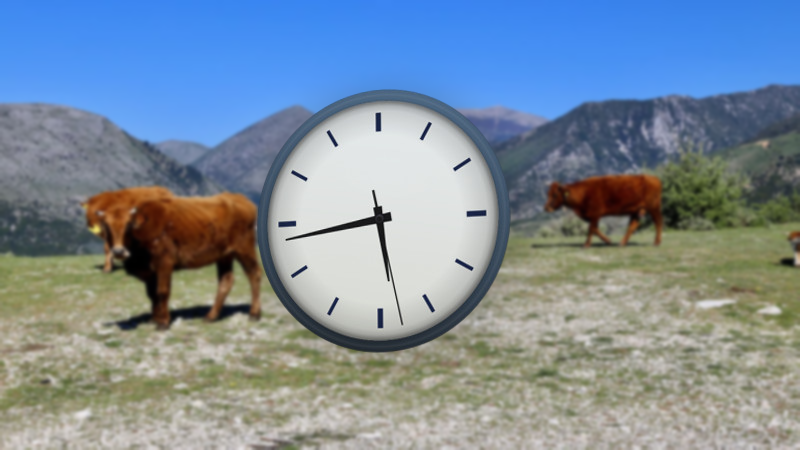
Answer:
5.43.28
